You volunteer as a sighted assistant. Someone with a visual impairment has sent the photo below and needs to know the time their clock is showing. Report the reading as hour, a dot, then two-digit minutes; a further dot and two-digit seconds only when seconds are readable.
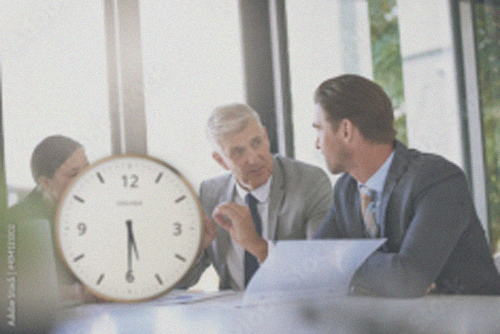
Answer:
5.30
